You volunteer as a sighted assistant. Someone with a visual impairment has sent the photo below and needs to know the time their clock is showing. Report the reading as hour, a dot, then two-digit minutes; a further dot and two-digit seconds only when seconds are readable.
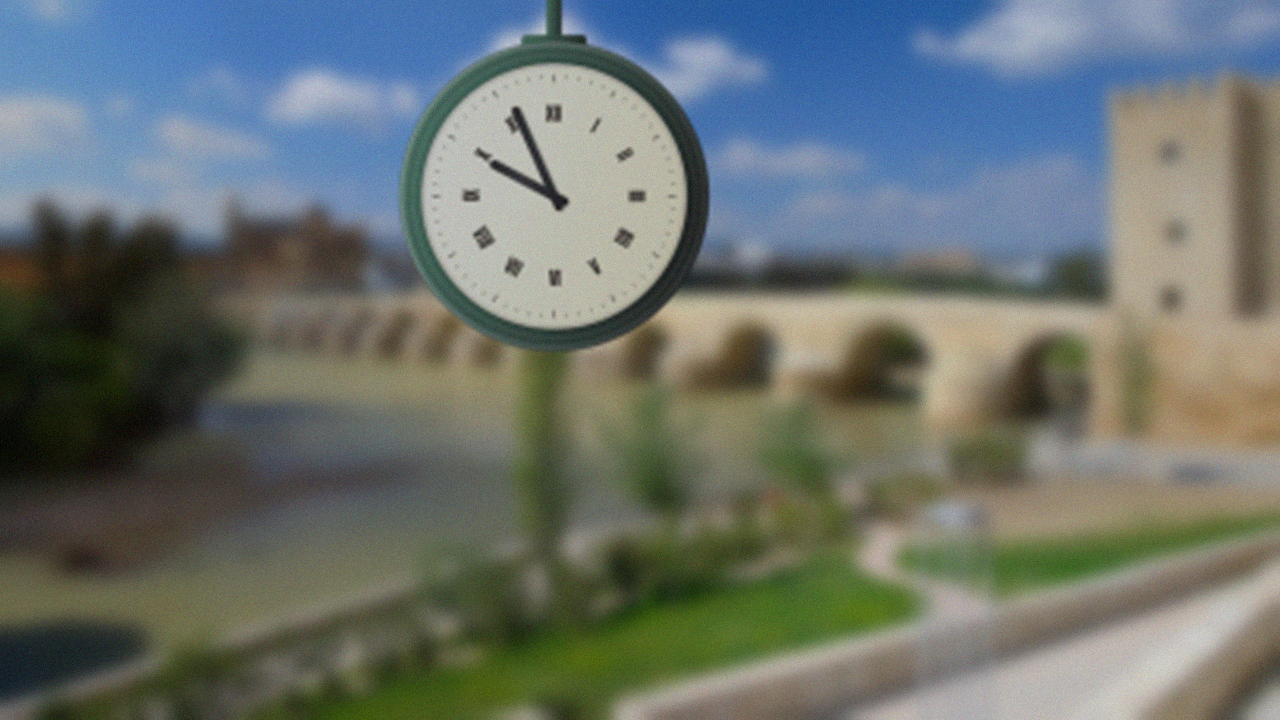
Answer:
9.56
